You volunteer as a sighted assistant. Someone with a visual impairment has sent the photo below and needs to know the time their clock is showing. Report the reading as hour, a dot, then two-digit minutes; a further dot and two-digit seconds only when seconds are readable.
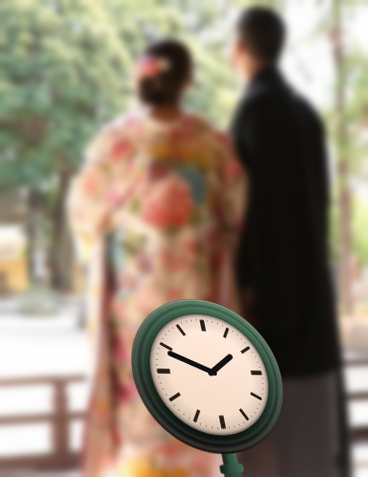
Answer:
1.49
